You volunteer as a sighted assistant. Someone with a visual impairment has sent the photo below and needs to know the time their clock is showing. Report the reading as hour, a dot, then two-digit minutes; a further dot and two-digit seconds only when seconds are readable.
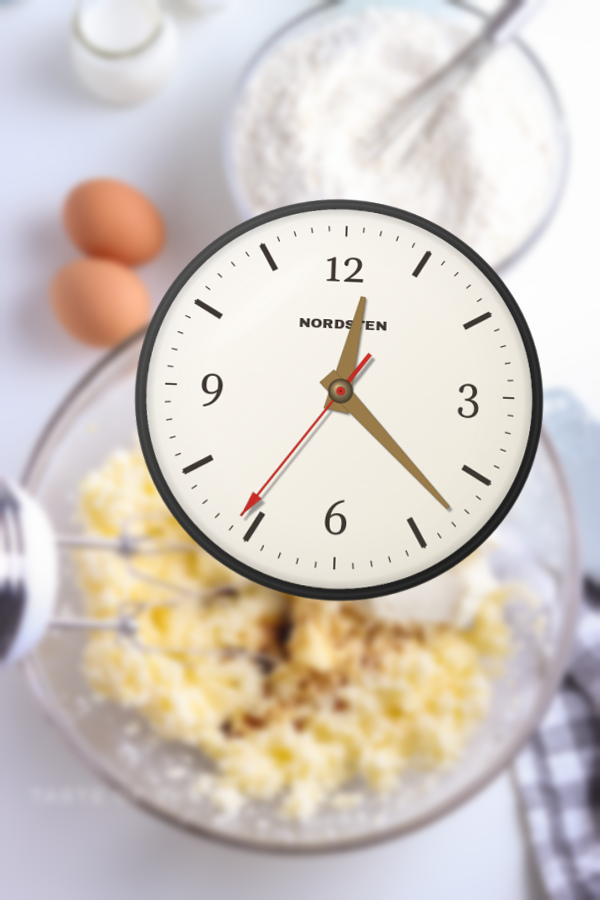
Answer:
12.22.36
